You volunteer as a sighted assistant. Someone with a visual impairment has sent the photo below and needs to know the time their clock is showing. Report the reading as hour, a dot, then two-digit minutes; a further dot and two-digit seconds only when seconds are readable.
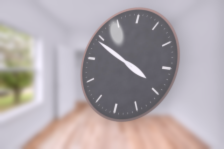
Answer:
3.49
